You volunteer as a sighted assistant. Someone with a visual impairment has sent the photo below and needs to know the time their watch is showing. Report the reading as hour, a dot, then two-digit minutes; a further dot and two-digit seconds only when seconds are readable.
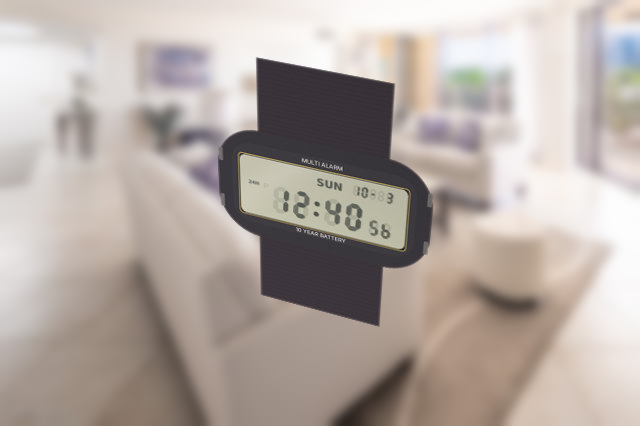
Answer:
12.40.56
